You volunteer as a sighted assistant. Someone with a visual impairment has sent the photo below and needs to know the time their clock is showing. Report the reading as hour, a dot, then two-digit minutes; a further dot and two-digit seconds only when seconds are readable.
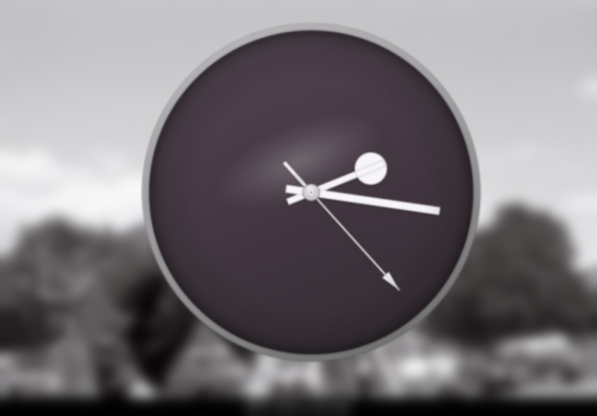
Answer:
2.16.23
